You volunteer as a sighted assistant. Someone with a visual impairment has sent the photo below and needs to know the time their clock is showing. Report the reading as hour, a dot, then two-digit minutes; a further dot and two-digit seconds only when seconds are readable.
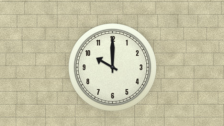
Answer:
10.00
